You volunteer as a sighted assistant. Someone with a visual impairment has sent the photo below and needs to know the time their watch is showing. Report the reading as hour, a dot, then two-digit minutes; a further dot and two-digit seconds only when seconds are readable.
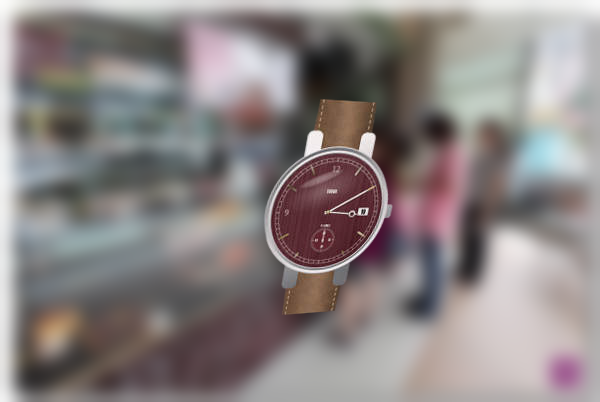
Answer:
3.10
